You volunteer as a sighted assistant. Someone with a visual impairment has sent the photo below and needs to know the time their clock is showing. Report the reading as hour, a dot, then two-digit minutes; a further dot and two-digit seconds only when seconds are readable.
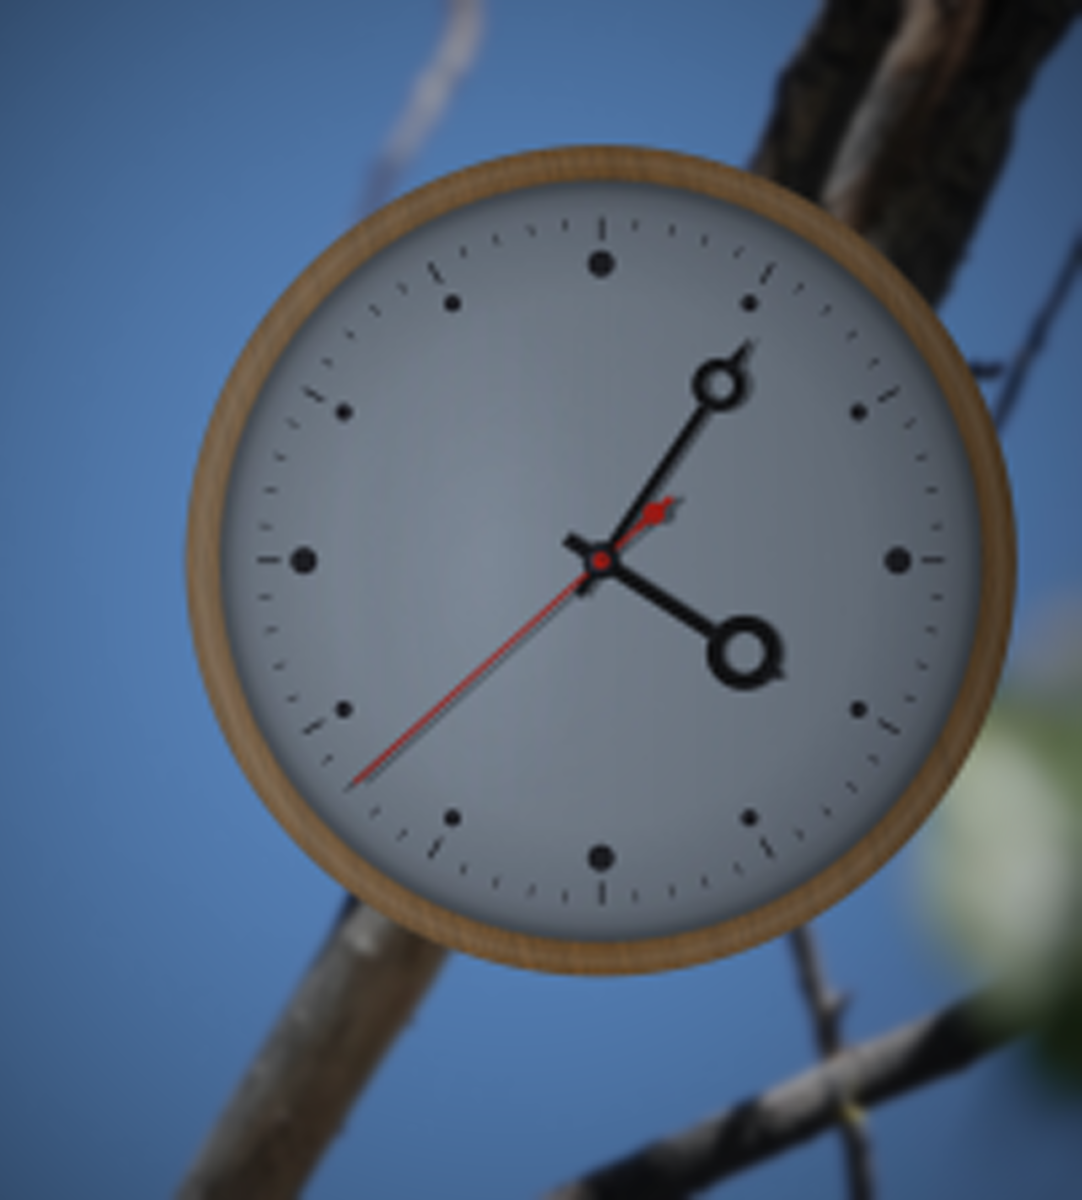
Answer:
4.05.38
